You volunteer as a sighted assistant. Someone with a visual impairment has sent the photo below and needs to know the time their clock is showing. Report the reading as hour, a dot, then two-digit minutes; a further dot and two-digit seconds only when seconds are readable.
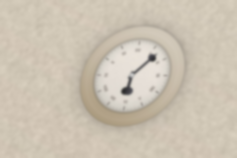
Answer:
6.07
